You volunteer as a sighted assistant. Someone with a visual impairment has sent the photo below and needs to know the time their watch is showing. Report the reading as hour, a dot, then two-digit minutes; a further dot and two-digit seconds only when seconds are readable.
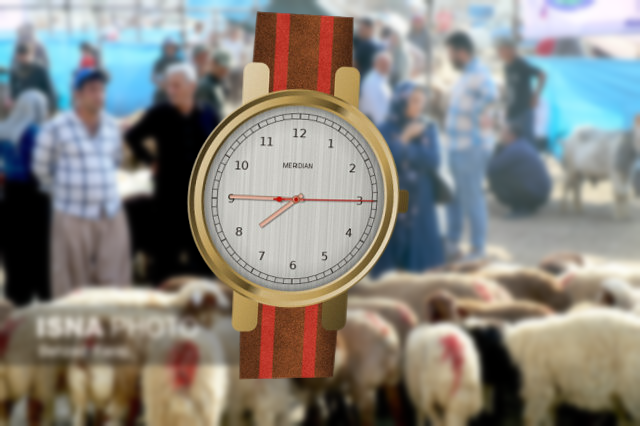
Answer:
7.45.15
